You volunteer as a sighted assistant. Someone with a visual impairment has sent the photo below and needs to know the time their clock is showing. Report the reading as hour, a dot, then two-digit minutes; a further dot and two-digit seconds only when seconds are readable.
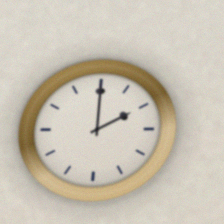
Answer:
2.00
